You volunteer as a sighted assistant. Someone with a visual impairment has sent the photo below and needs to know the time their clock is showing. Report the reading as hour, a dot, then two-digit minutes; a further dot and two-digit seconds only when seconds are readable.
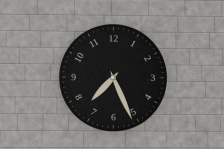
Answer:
7.26
